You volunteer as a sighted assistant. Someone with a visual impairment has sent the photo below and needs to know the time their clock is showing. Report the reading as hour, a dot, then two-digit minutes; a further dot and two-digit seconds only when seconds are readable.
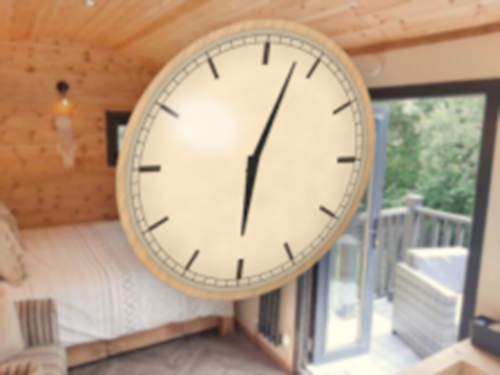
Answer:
6.03
